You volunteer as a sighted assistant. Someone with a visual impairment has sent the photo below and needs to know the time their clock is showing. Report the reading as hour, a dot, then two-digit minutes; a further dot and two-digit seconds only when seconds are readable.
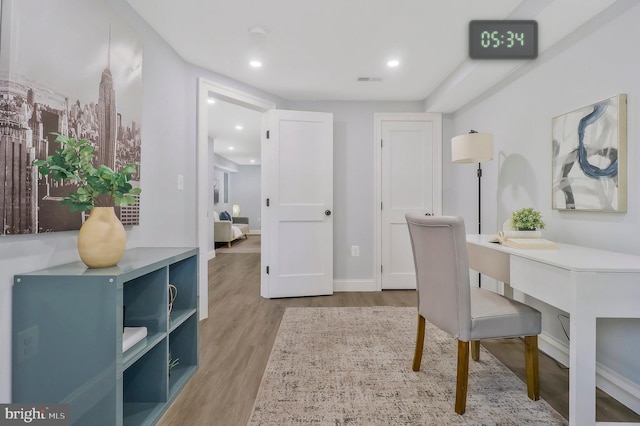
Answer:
5.34
